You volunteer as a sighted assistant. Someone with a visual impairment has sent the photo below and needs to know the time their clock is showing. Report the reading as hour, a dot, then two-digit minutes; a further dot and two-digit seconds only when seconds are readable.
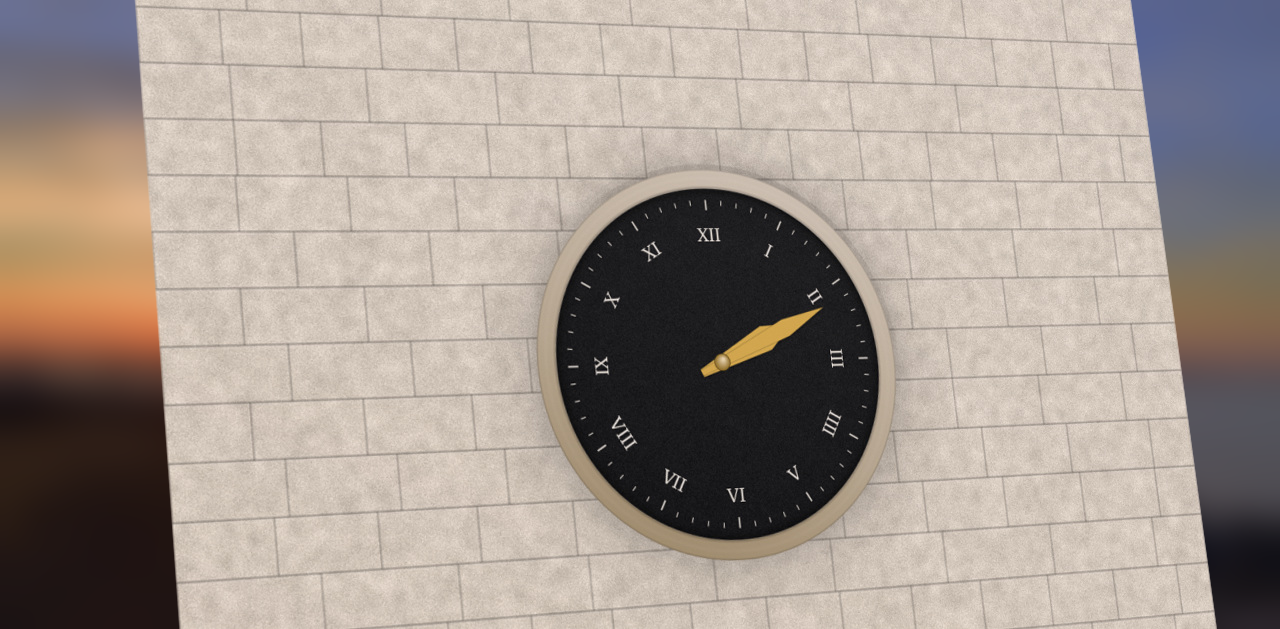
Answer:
2.11
